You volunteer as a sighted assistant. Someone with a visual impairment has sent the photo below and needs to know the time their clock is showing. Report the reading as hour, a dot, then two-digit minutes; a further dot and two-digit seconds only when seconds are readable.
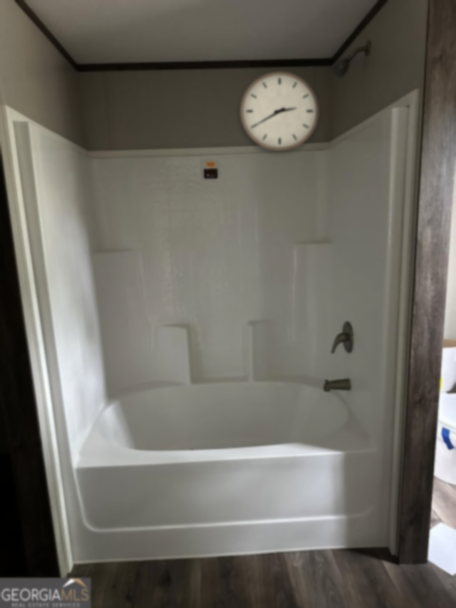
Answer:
2.40
